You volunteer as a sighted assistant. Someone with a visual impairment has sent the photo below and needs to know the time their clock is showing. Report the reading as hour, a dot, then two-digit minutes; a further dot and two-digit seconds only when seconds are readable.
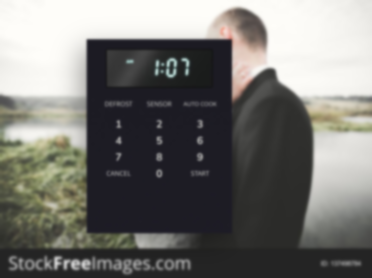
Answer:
1.07
